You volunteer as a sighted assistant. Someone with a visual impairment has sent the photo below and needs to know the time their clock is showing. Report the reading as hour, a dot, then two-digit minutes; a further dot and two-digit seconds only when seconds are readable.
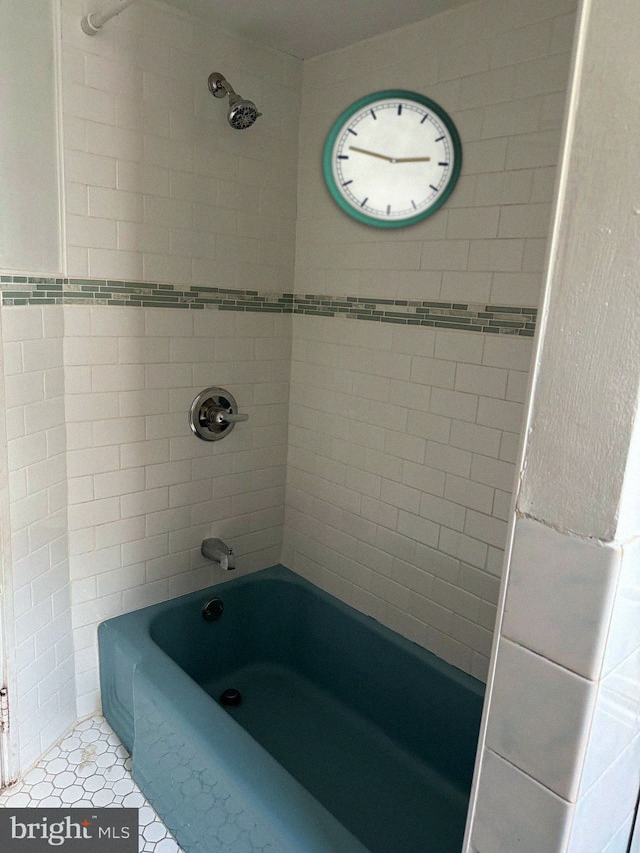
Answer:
2.47
